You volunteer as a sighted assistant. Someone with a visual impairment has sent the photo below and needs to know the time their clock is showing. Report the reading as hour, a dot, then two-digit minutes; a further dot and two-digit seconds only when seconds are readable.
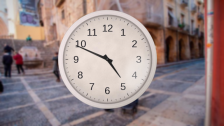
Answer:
4.49
